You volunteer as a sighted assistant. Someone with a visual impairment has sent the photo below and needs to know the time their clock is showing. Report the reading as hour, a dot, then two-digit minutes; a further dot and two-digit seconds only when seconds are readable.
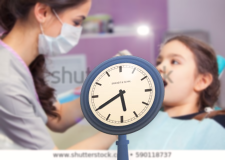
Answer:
5.40
